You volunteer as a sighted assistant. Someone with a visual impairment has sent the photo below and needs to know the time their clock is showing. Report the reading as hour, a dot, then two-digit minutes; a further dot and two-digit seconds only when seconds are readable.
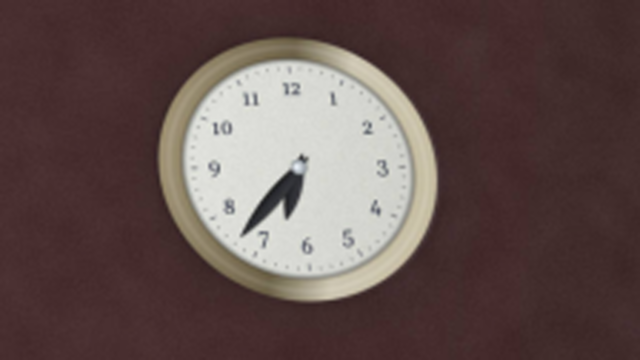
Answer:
6.37
